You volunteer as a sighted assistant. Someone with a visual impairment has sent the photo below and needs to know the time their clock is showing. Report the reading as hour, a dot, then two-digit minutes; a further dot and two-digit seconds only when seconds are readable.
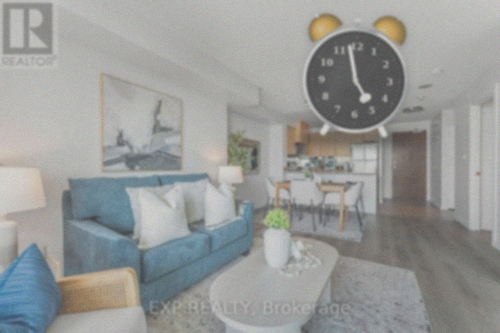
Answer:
4.58
